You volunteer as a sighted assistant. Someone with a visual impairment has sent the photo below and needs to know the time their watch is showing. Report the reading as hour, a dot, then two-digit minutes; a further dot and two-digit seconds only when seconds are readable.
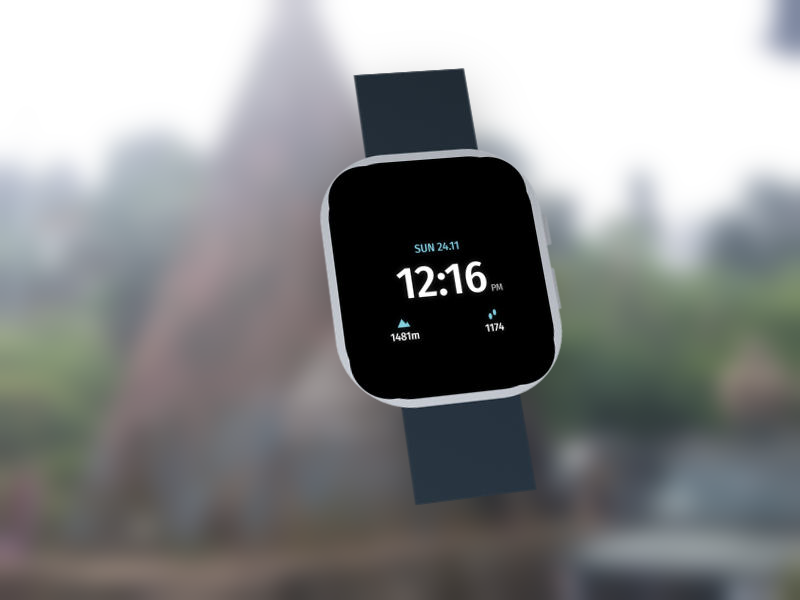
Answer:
12.16
